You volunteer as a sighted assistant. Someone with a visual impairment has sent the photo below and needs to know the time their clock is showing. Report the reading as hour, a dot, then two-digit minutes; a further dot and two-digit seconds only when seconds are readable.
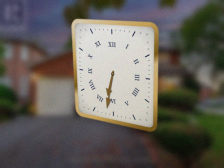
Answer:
6.32
